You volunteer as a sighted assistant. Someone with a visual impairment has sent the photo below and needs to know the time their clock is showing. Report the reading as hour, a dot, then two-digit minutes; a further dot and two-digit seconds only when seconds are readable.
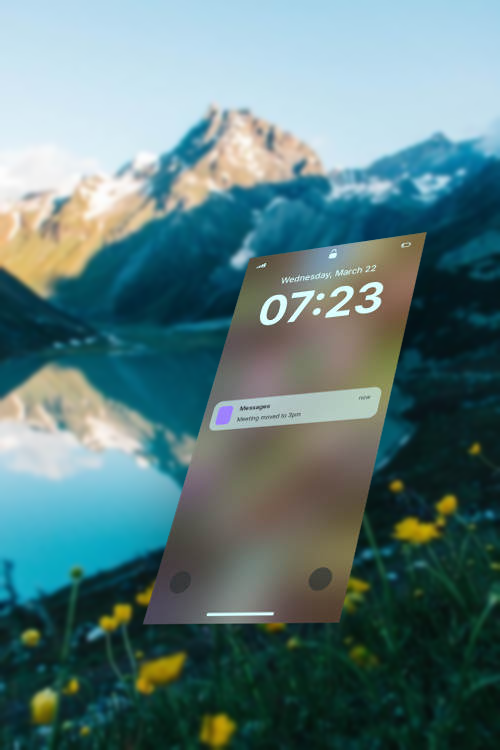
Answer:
7.23
